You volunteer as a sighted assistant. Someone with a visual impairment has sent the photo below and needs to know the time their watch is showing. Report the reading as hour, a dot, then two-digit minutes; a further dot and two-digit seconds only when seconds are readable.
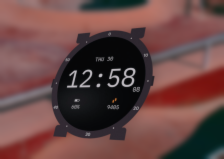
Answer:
12.58
